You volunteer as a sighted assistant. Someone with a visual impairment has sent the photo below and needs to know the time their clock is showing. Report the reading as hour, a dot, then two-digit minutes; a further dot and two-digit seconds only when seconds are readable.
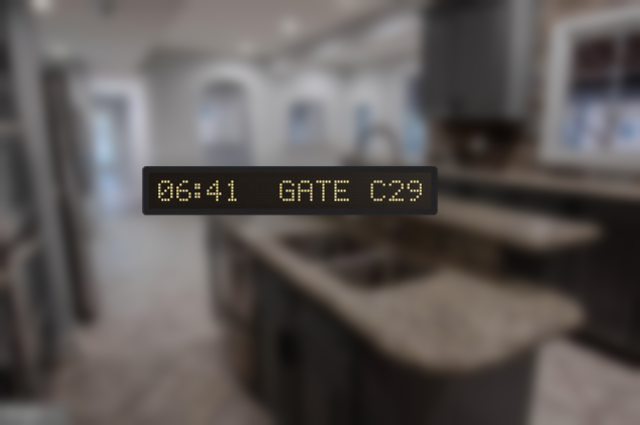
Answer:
6.41
